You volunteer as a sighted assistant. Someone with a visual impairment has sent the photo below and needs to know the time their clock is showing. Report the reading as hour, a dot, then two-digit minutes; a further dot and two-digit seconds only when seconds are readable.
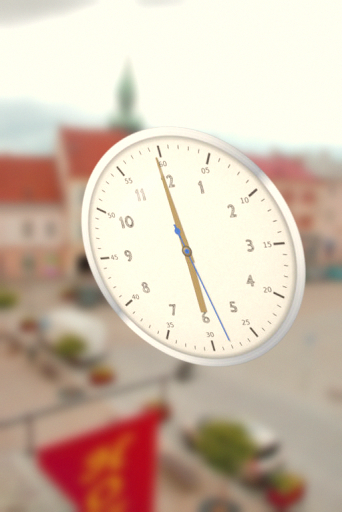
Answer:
5.59.28
